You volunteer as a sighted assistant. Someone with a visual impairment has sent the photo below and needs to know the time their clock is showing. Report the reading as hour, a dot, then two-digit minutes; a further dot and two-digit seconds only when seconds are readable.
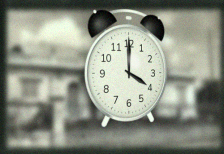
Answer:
4.00
